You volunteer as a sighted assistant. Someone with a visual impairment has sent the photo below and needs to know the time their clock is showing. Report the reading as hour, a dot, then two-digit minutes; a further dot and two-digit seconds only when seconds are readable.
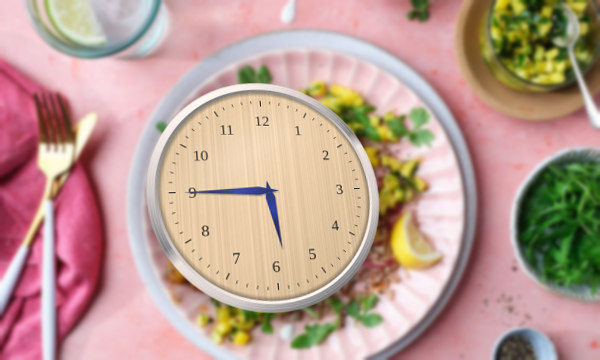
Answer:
5.45
